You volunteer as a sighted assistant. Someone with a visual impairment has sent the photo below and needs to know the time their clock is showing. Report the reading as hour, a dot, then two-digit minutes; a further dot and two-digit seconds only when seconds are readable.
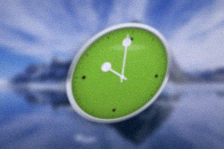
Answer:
9.59
